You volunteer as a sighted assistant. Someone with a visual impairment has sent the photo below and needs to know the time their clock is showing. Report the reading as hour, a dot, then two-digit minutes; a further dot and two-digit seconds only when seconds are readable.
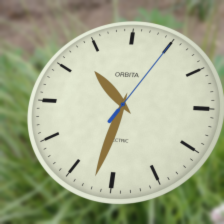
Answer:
10.32.05
